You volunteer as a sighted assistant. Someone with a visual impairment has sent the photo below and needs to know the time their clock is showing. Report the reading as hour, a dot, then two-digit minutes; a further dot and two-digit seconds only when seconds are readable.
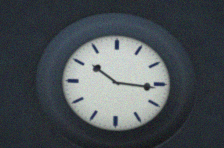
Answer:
10.16
